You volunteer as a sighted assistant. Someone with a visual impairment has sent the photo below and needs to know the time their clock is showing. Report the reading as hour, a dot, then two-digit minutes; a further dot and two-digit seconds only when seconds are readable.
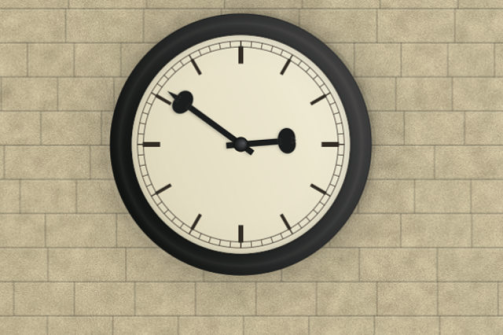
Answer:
2.51
